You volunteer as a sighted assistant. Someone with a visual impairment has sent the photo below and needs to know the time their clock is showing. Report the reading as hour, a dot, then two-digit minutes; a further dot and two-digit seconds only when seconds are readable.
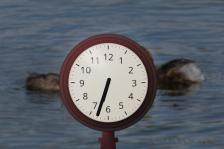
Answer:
6.33
